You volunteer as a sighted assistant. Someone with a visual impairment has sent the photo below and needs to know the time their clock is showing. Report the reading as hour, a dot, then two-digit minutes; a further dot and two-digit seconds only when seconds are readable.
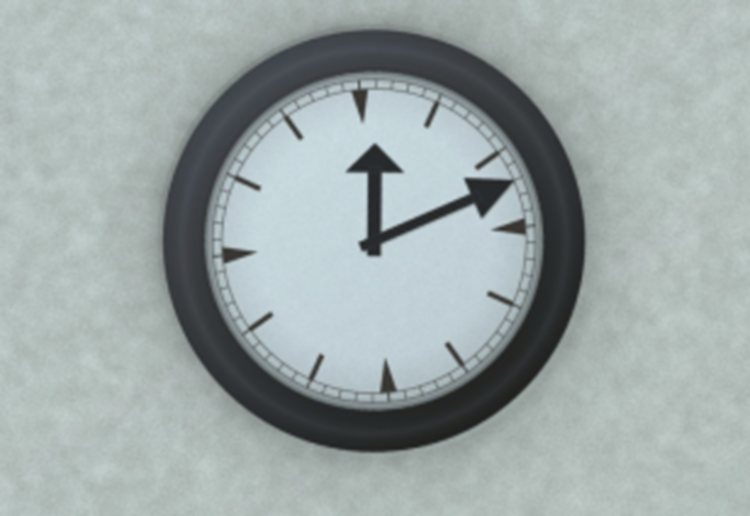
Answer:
12.12
